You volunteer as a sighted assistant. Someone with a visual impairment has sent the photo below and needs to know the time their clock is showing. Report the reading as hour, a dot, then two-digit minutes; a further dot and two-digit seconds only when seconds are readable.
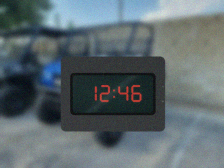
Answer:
12.46
